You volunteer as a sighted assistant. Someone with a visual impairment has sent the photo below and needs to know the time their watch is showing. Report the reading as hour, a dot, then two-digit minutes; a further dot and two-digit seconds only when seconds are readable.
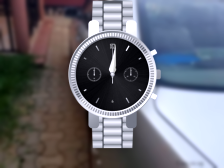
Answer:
12.01
